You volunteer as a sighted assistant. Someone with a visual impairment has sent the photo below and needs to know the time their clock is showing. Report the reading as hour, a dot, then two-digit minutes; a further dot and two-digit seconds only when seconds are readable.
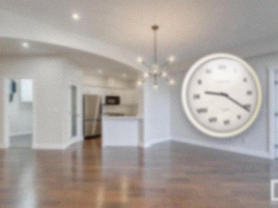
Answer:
9.21
